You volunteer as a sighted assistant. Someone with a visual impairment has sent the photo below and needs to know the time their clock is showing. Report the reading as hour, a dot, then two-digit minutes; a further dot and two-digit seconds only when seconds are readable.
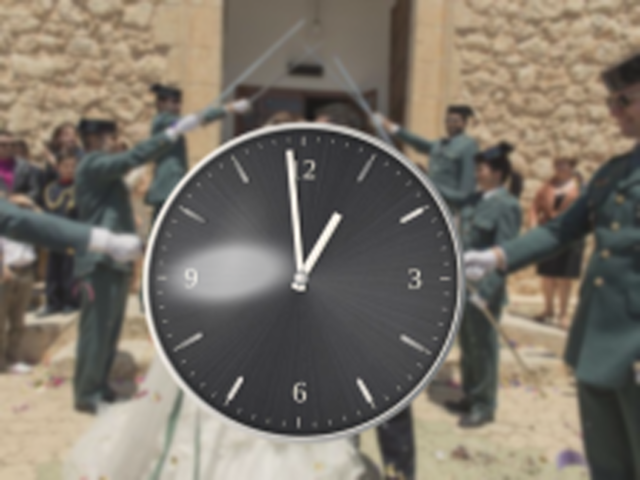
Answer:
12.59
